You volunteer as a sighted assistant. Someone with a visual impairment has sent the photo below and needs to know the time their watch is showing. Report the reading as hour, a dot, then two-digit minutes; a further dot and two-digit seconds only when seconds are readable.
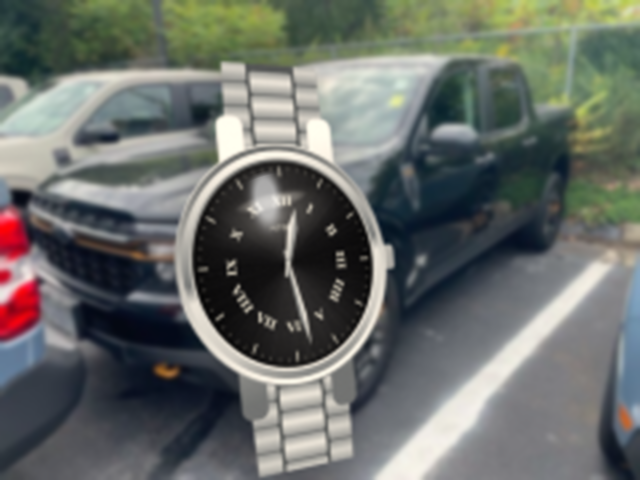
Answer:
12.28
